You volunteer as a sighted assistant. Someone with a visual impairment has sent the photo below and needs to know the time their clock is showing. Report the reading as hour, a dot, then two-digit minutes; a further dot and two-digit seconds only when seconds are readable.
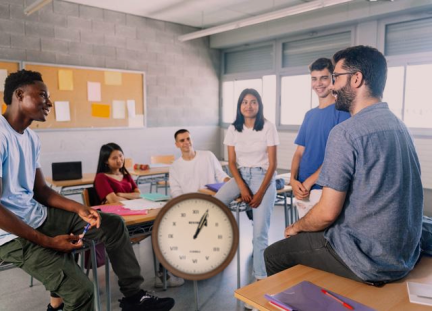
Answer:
1.04
